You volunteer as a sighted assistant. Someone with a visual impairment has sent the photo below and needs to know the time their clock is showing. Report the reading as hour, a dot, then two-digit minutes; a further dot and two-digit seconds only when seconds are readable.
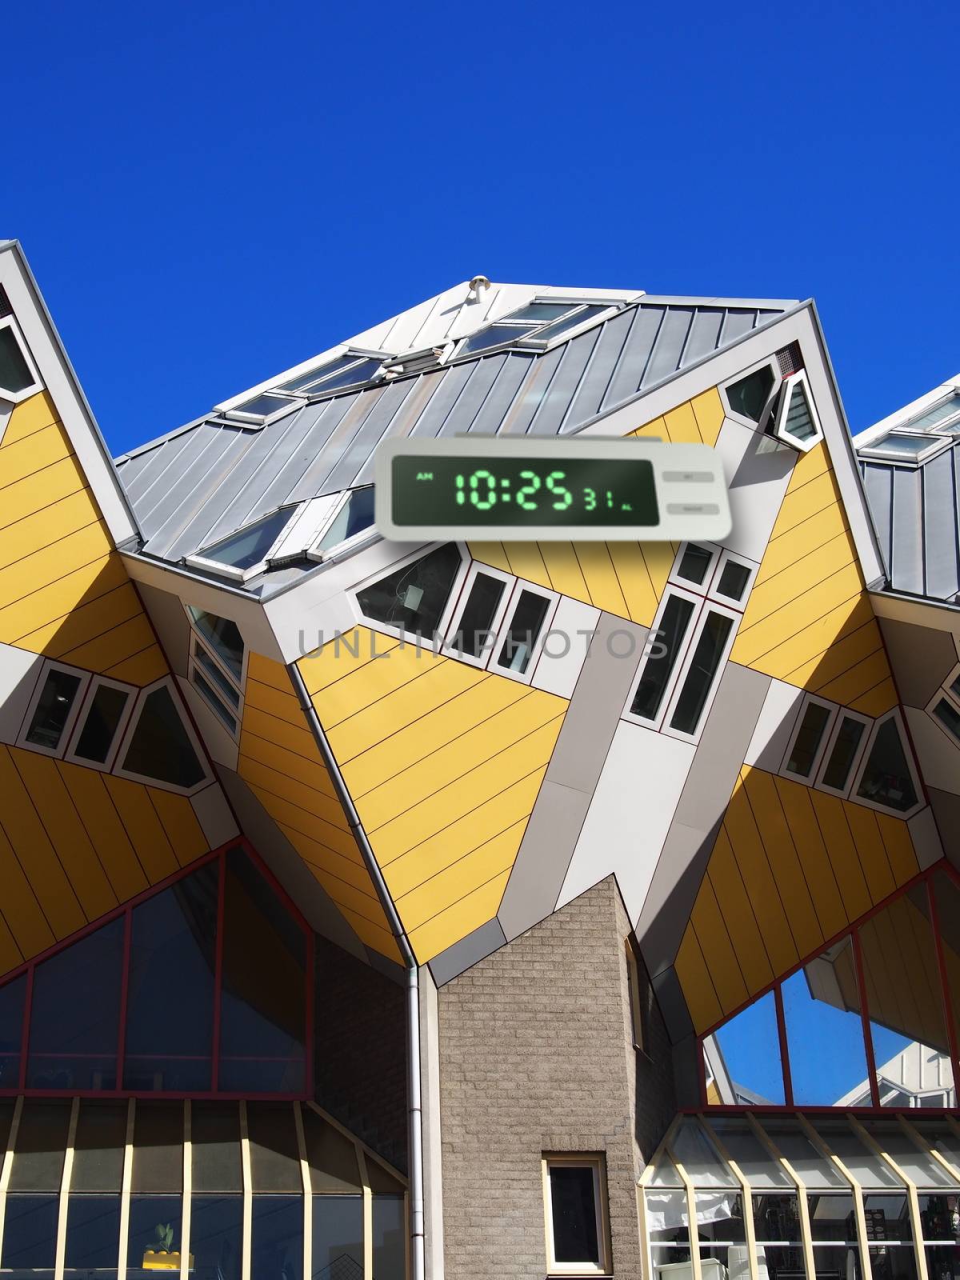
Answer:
10.25.31
